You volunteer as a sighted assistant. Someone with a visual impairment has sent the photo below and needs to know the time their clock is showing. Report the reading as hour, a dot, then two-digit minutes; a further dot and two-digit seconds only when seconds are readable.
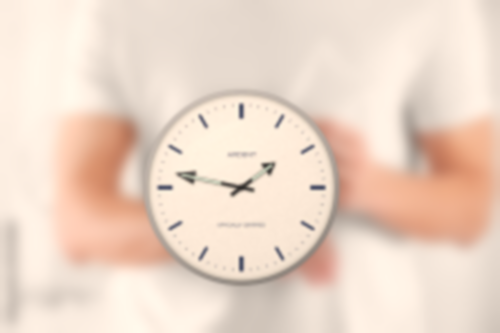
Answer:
1.47
